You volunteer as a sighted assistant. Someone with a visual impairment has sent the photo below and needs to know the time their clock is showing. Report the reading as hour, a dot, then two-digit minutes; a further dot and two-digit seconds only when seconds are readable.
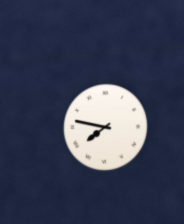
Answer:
7.47
